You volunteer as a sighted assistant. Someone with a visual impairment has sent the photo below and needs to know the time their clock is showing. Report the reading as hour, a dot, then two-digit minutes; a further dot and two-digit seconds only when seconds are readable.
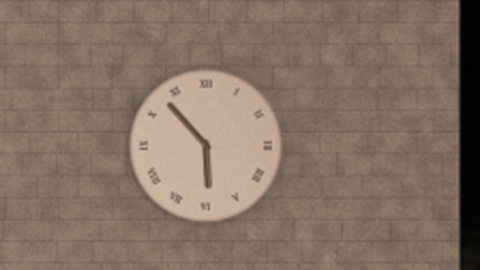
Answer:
5.53
